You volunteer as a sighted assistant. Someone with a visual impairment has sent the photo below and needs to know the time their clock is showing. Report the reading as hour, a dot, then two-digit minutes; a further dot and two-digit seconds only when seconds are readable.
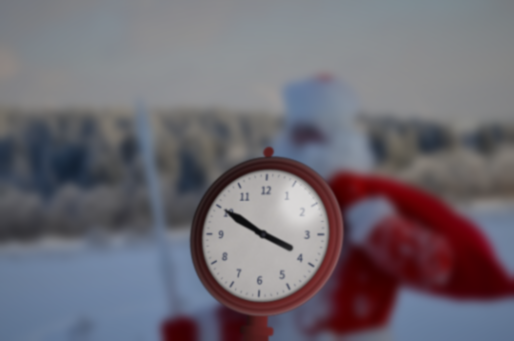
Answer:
3.50
